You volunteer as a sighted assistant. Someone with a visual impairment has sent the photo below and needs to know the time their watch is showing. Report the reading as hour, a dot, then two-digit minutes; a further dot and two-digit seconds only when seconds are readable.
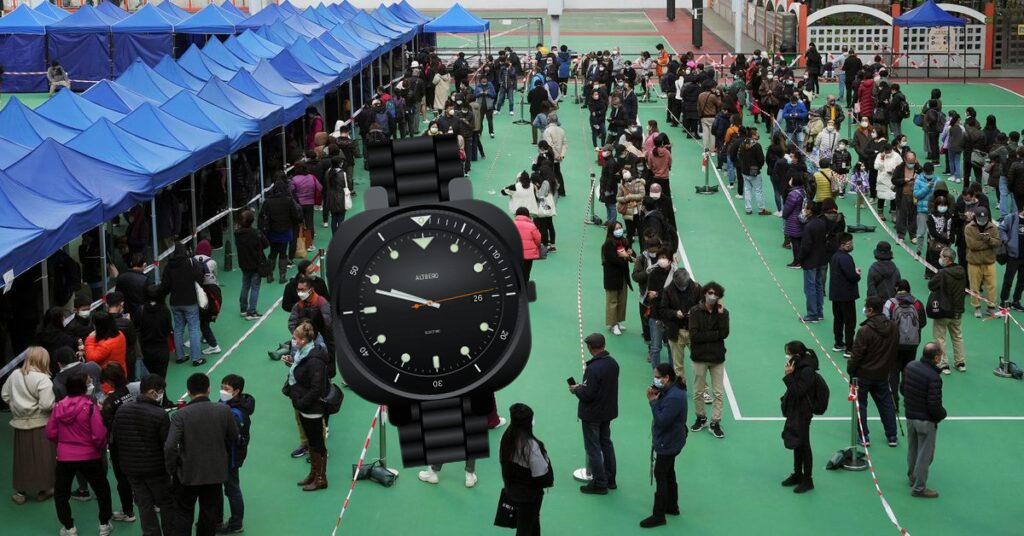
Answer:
9.48.14
